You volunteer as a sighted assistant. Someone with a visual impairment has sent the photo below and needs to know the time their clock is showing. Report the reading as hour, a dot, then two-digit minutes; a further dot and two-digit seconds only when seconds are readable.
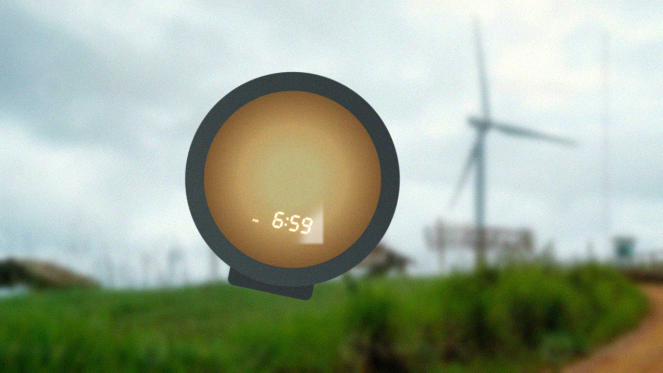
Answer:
6.59
